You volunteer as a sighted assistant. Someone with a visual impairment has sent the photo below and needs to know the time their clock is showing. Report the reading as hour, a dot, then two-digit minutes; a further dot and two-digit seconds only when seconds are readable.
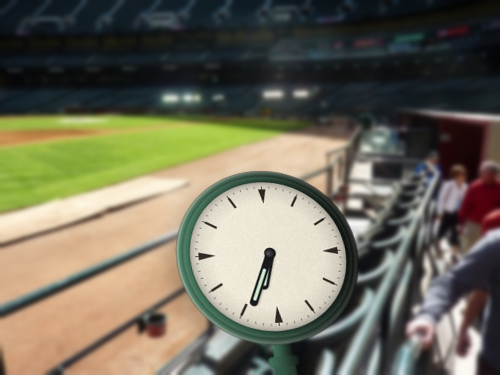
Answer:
6.34
